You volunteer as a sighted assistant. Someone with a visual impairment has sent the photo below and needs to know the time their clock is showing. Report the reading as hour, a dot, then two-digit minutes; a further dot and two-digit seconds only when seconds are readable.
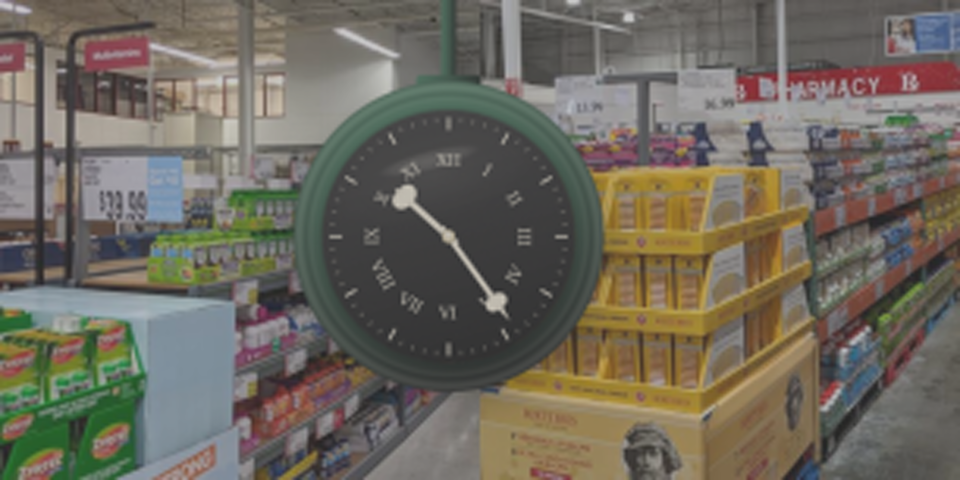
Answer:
10.24
